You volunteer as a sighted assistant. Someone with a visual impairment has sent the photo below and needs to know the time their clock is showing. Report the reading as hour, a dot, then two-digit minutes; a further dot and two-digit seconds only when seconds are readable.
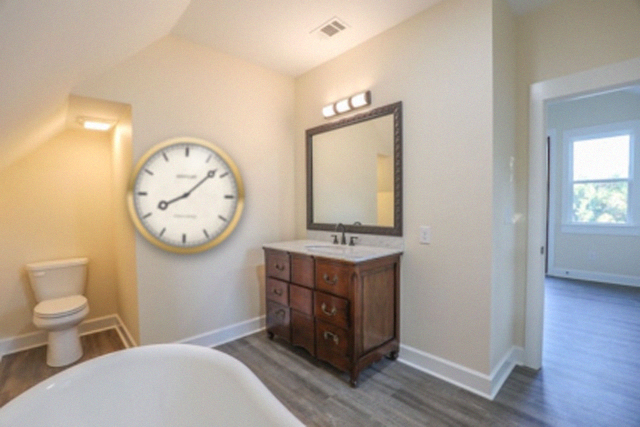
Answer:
8.08
